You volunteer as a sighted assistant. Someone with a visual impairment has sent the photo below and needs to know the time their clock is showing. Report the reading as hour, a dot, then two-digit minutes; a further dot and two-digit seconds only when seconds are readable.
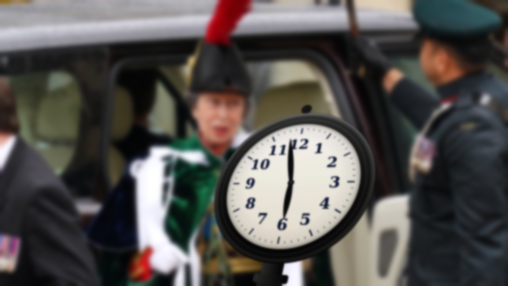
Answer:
5.58
